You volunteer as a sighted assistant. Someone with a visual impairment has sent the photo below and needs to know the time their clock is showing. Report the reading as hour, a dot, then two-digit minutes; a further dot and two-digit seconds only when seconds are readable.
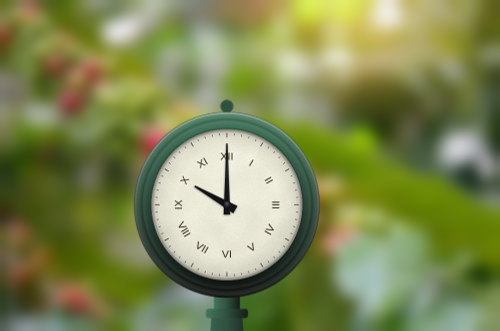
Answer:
10.00
